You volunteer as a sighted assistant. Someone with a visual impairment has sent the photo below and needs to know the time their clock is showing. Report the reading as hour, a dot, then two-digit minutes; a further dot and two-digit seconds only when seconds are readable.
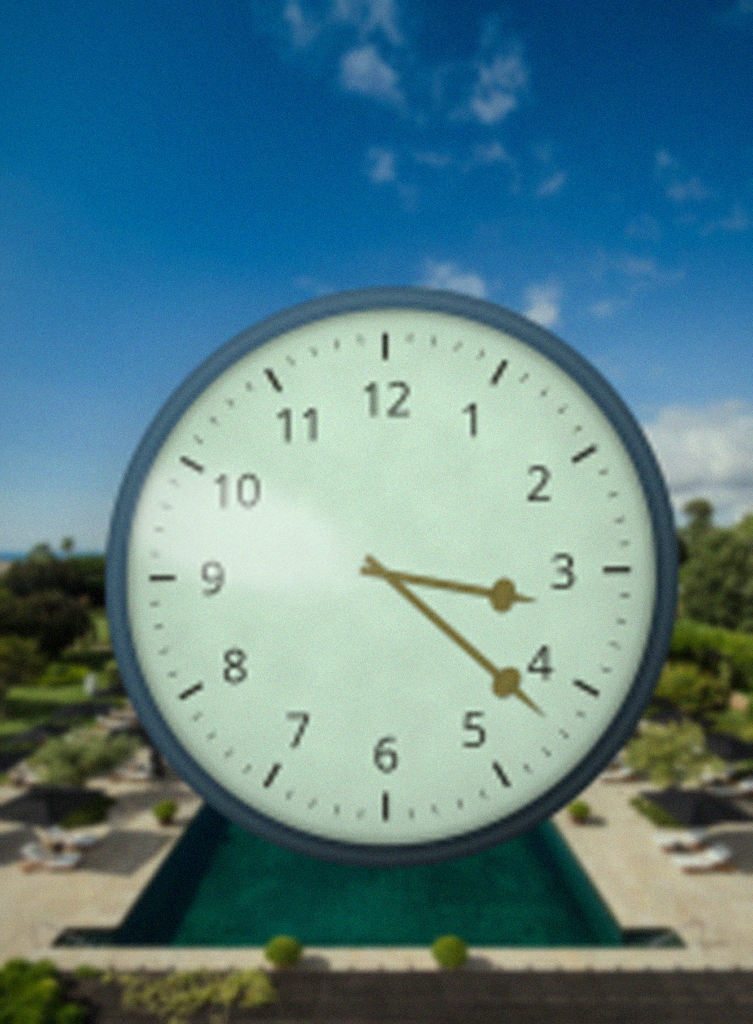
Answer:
3.22
